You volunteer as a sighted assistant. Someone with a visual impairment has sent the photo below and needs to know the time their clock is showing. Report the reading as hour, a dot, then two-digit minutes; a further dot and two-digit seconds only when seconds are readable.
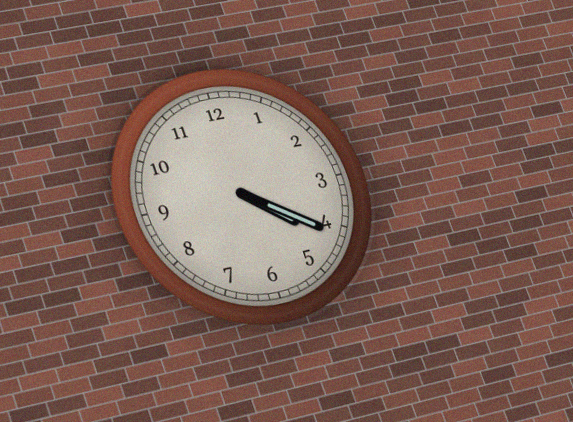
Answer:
4.21
